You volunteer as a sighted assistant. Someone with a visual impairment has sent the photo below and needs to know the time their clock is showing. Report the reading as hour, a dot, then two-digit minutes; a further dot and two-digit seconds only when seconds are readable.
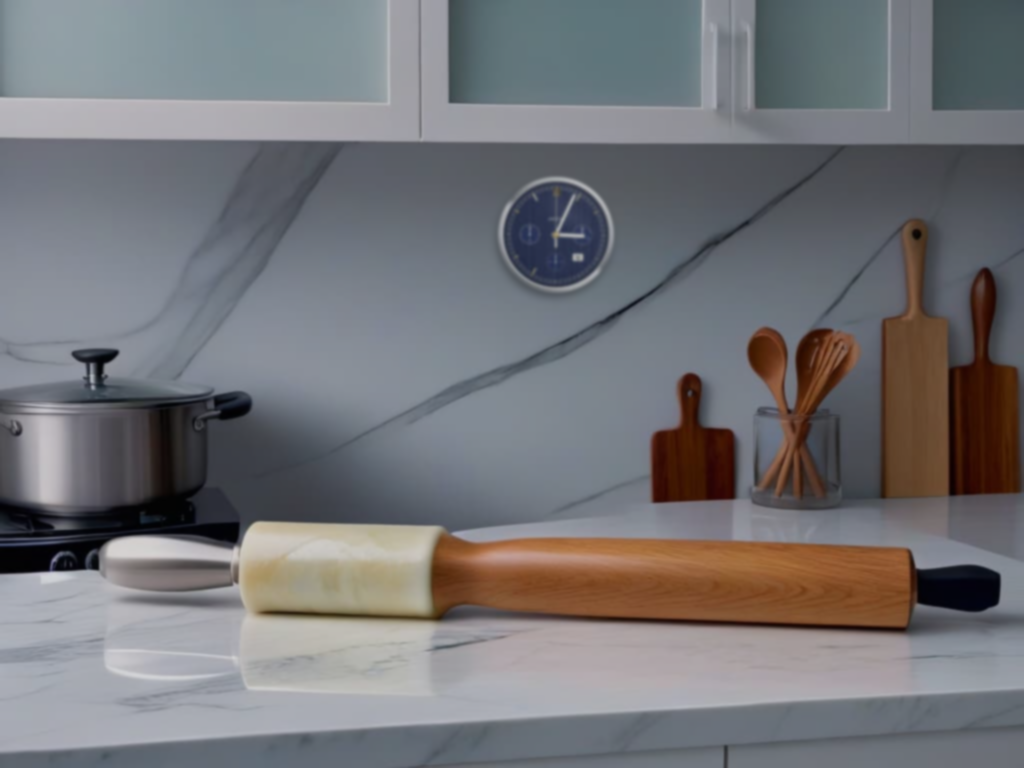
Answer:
3.04
